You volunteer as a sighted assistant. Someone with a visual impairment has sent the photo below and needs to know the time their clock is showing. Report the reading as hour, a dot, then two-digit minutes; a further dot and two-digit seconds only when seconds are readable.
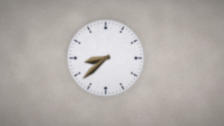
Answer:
8.38
